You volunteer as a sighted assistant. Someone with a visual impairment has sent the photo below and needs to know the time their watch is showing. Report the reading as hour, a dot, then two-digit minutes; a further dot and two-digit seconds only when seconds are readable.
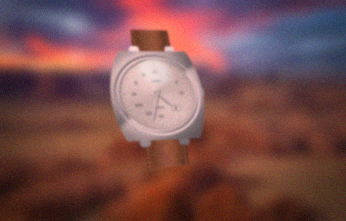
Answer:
4.33
